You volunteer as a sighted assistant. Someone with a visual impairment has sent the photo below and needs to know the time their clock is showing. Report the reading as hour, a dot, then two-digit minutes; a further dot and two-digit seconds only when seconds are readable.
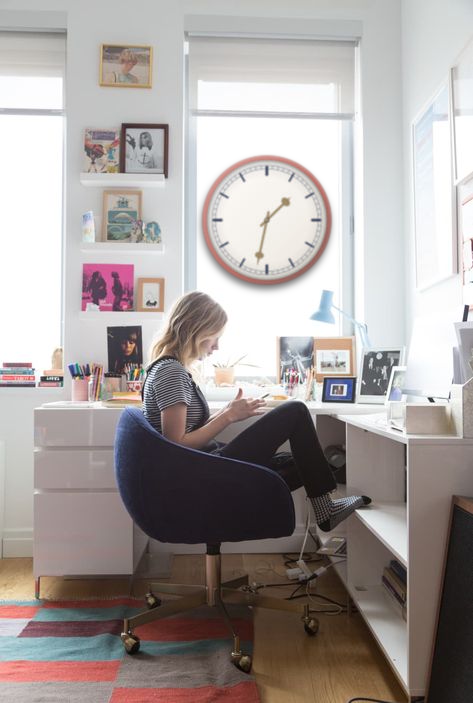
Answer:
1.32
